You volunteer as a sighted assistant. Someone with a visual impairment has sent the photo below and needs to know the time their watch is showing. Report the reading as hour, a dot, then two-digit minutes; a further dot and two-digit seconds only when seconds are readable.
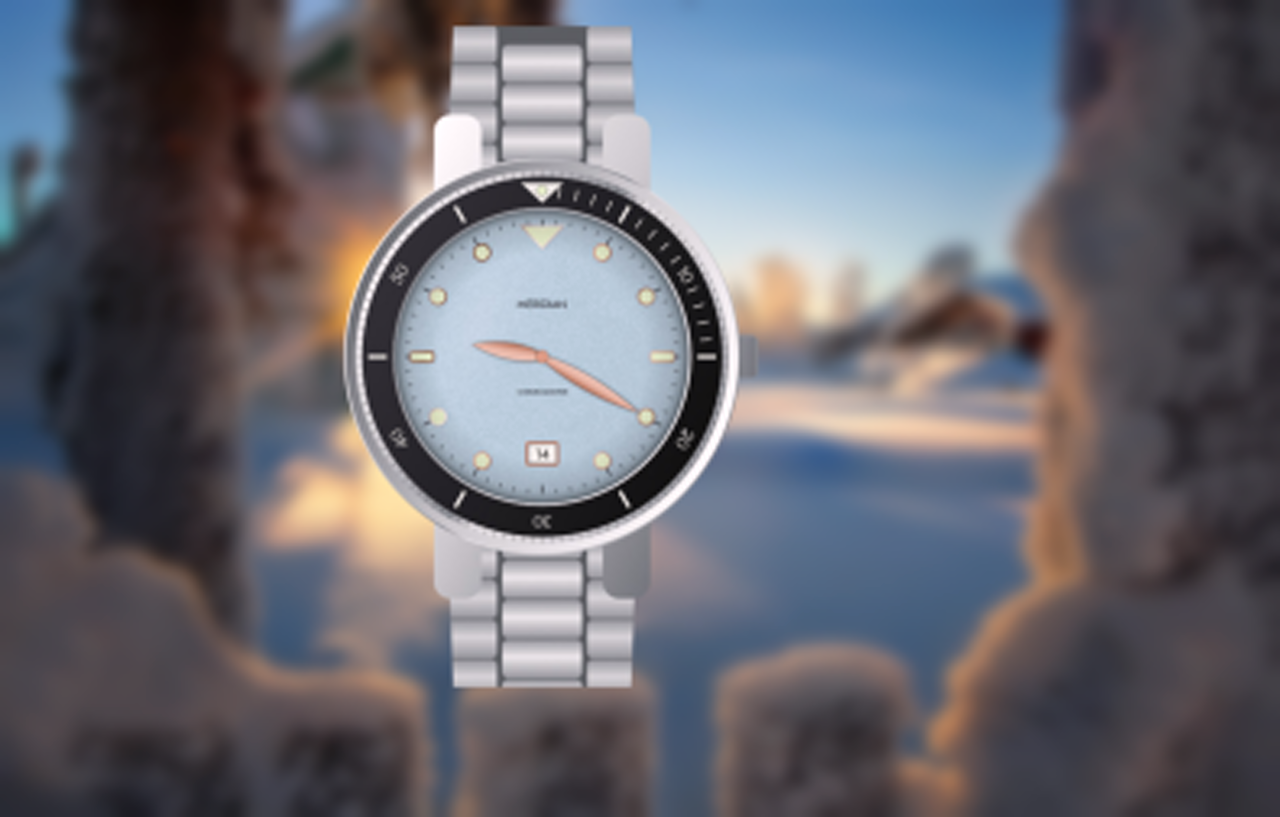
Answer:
9.20
